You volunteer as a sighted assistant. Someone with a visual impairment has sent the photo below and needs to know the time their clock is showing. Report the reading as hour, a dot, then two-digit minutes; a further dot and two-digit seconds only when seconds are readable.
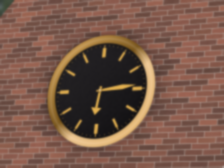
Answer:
6.14
